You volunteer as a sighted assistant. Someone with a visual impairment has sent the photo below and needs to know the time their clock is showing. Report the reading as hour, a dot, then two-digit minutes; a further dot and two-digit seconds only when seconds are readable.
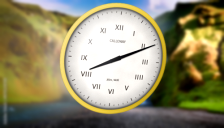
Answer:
8.11
